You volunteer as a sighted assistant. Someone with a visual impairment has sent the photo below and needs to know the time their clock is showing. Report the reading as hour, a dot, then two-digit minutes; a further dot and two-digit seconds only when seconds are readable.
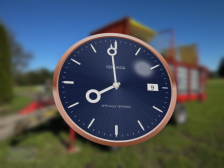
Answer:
7.59
